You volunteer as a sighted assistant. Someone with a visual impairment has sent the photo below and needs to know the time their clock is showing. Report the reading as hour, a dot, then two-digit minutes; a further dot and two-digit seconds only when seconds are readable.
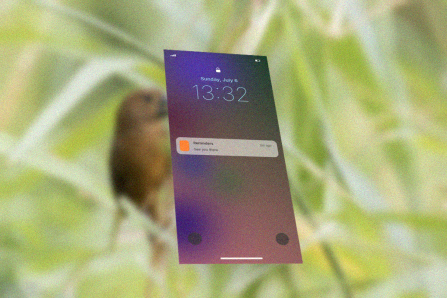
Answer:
13.32
